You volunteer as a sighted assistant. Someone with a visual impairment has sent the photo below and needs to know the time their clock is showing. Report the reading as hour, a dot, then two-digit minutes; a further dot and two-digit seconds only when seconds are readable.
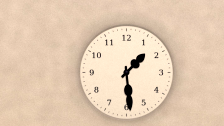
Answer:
1.29
